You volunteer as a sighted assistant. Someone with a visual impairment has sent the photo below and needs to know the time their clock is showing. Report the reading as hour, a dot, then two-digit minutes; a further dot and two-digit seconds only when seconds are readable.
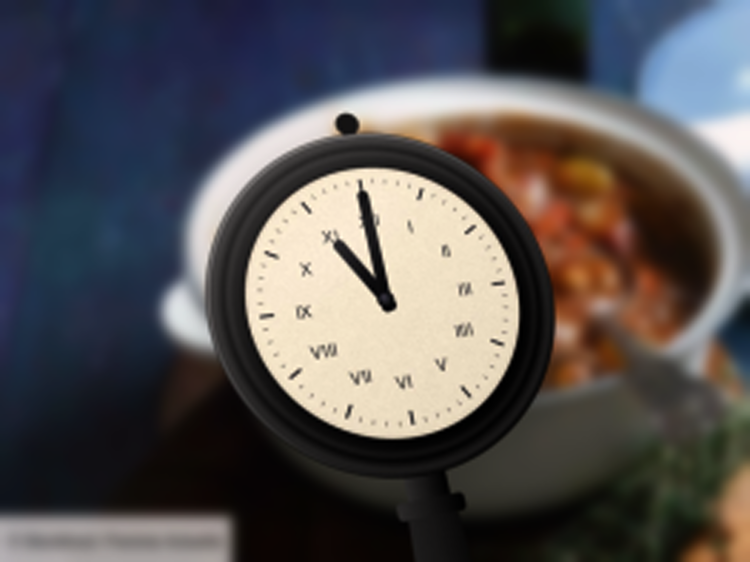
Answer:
11.00
